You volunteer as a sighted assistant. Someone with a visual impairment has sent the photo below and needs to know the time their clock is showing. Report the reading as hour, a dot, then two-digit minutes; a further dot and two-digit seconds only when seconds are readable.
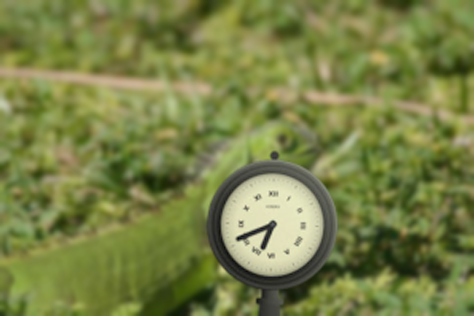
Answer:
6.41
